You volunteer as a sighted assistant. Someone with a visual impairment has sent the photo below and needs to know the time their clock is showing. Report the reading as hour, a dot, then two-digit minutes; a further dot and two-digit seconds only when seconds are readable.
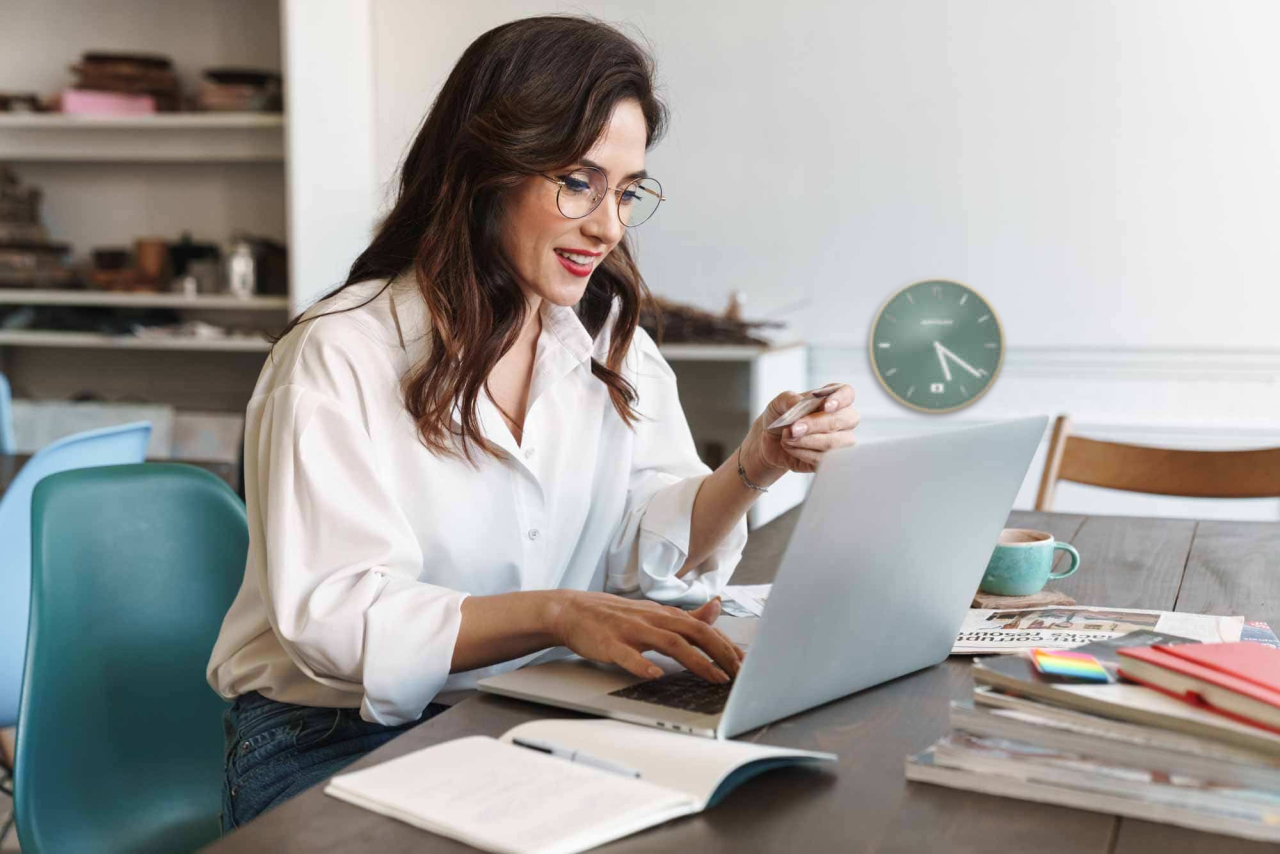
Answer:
5.21
